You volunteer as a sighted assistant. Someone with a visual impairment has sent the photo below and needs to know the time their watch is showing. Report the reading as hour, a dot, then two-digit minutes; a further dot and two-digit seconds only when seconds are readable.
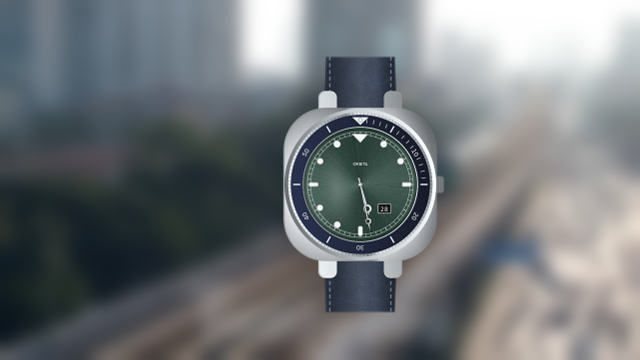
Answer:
5.28
